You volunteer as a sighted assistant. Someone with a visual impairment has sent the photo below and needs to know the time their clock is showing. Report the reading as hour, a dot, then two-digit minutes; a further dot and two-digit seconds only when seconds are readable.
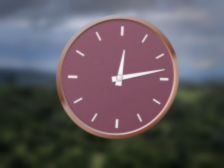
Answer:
12.13
